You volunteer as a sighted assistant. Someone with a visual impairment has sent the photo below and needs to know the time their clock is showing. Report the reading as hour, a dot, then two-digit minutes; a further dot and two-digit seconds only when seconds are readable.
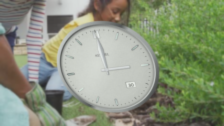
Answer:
3.00
